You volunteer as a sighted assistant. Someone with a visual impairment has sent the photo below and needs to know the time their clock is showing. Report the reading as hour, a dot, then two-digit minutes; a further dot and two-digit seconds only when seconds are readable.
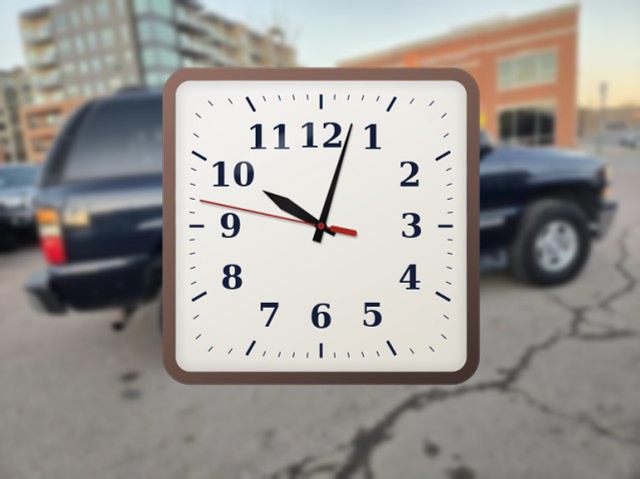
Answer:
10.02.47
